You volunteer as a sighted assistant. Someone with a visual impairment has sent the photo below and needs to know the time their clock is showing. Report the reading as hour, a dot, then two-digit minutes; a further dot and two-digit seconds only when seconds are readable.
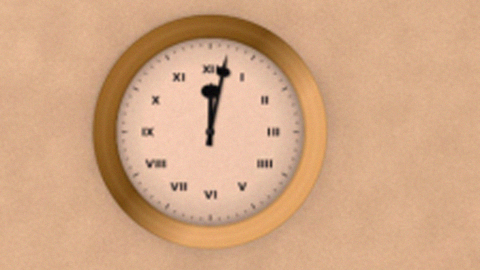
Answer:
12.02
